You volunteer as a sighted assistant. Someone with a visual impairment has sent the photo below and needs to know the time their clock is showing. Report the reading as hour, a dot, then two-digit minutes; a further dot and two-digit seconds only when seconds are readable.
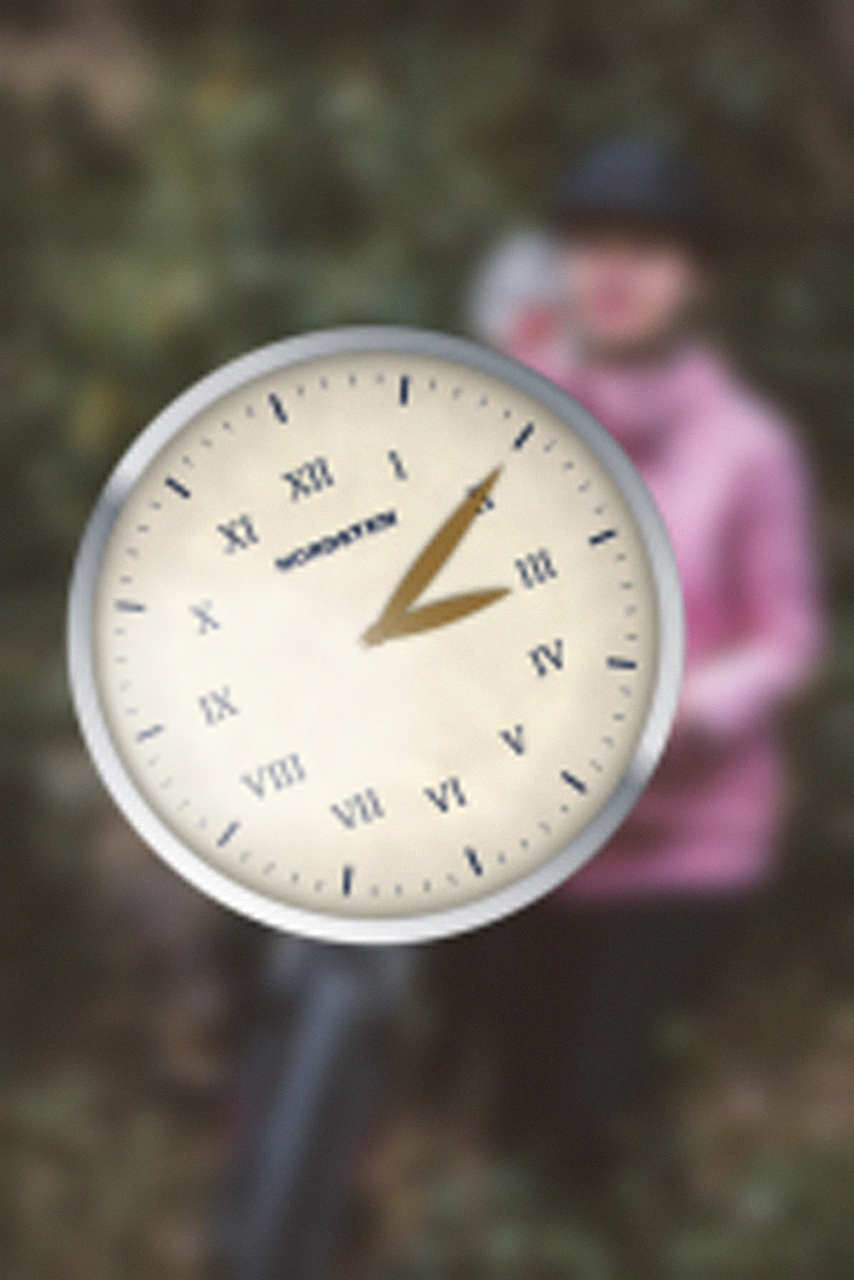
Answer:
3.10
